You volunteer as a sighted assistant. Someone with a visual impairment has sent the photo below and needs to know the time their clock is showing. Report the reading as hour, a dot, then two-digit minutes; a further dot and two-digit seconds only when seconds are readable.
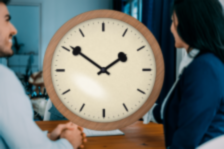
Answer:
1.51
